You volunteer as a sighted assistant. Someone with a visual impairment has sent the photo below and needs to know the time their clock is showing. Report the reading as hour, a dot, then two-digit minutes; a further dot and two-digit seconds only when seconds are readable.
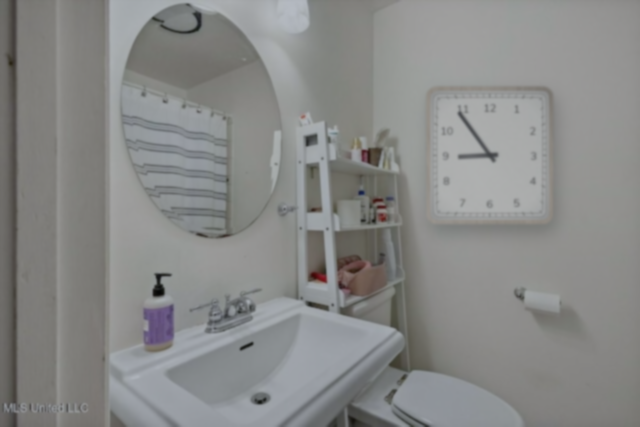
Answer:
8.54
